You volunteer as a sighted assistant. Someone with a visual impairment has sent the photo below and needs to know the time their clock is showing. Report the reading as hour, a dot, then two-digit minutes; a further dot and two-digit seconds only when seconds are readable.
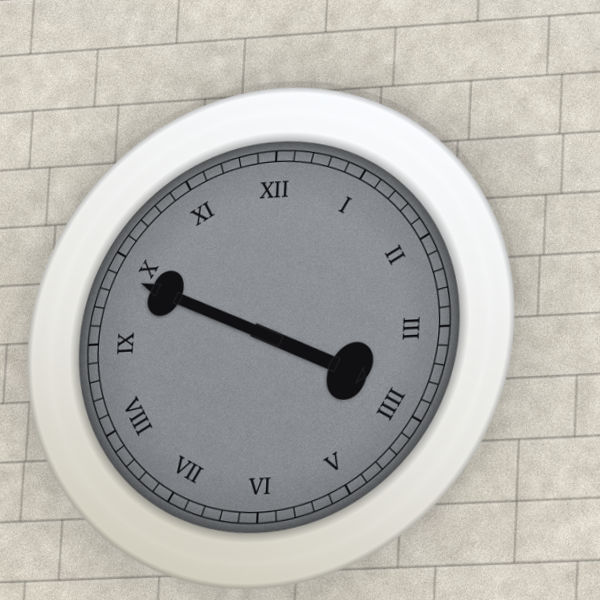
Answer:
3.49
